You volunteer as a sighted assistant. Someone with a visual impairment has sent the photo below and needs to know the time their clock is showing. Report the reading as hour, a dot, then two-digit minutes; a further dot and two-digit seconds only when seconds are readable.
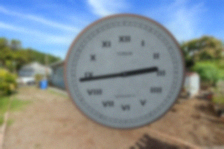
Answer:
2.44
